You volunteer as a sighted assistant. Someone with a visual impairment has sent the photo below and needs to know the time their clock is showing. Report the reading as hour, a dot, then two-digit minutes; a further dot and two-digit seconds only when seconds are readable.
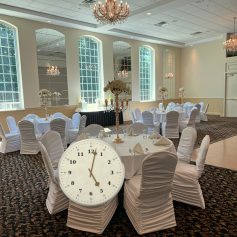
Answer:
5.02
